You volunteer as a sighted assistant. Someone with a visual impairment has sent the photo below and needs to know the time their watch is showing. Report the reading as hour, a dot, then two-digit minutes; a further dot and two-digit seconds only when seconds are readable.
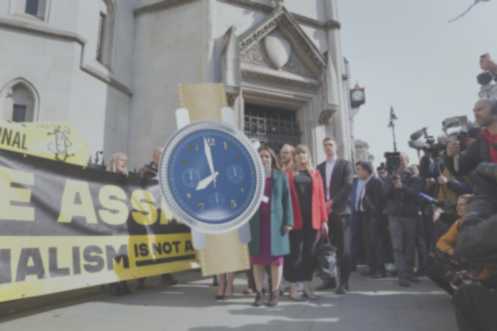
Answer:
7.59
